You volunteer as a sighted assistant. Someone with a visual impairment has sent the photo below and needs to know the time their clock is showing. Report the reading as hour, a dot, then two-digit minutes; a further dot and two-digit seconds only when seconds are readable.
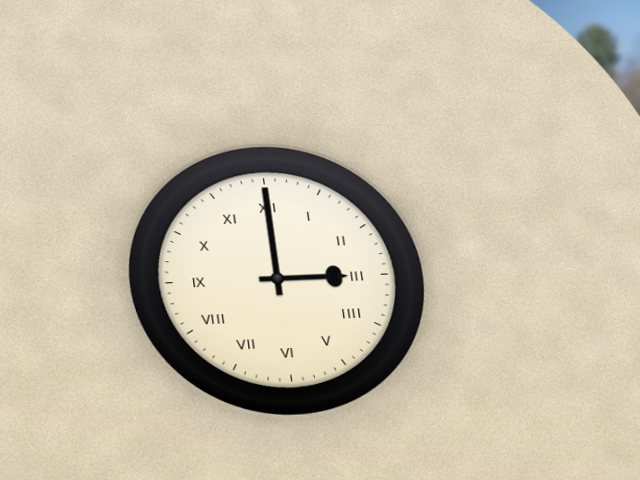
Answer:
3.00
